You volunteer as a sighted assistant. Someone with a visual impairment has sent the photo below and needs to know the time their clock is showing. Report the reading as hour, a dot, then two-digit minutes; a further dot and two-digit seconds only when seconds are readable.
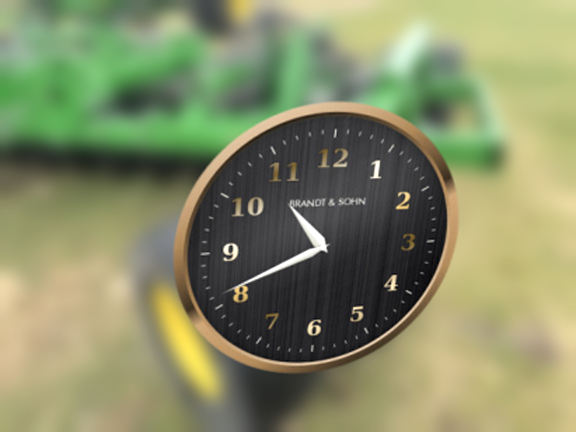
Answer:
10.41
